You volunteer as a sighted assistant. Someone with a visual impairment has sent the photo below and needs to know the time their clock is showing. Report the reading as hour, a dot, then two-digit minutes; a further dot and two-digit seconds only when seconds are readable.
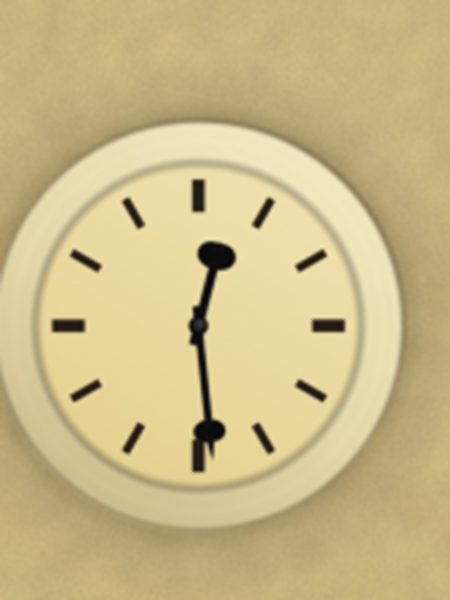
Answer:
12.29
